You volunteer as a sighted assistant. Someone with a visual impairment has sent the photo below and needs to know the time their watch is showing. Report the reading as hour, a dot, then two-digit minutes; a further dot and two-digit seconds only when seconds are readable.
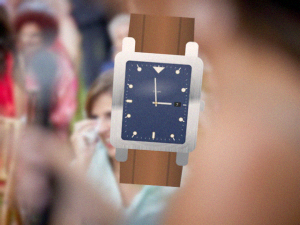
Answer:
2.59
